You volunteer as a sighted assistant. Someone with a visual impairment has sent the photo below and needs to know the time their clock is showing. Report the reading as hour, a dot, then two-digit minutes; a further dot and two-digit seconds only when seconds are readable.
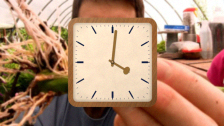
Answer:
4.01
